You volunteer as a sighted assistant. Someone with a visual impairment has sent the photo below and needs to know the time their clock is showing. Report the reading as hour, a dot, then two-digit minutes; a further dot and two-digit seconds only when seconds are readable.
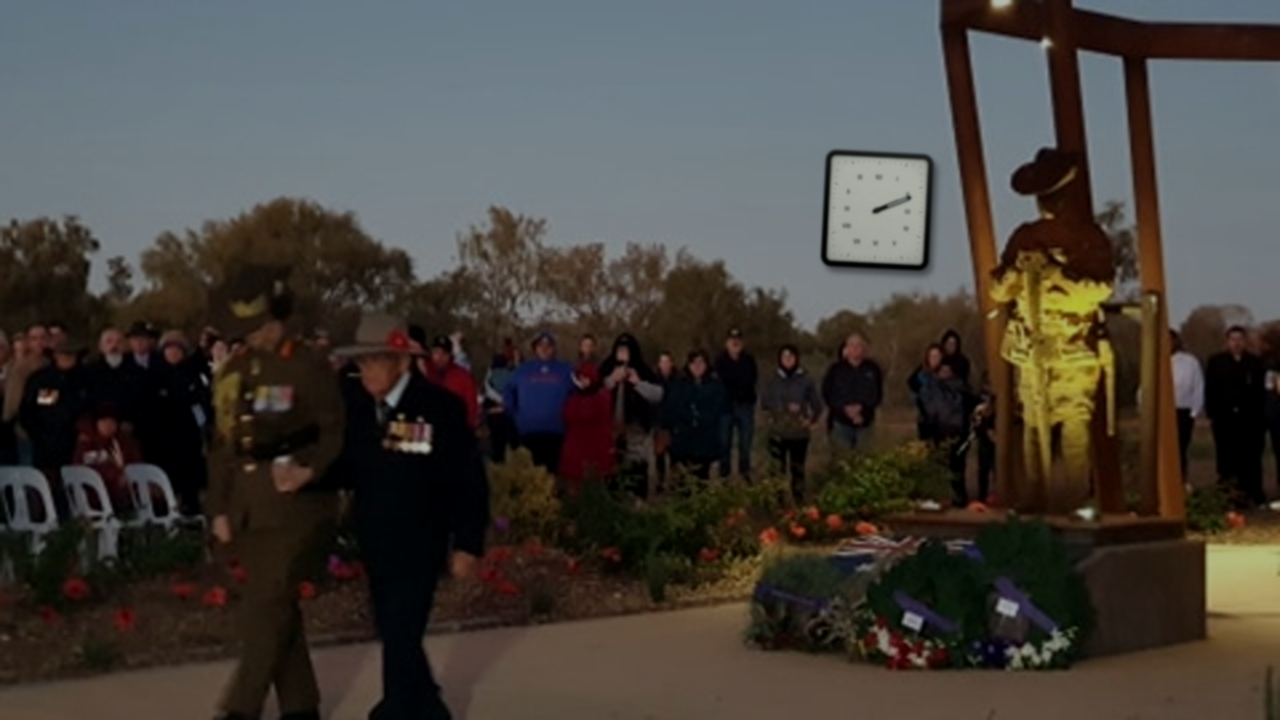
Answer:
2.11
